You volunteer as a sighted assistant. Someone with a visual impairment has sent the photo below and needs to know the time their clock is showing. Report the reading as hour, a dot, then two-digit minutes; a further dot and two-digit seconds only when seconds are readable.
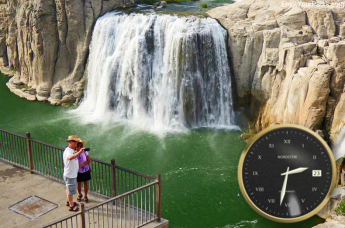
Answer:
2.32
